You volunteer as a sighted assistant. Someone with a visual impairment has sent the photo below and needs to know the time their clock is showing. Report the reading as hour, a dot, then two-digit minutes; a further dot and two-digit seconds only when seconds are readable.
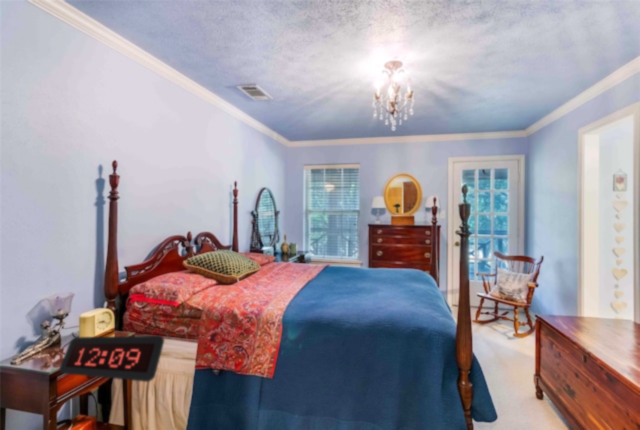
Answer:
12.09
